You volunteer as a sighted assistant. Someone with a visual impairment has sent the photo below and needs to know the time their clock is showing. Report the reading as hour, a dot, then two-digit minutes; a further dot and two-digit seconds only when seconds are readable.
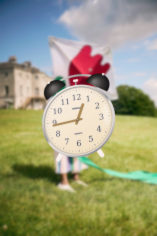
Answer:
12.44
